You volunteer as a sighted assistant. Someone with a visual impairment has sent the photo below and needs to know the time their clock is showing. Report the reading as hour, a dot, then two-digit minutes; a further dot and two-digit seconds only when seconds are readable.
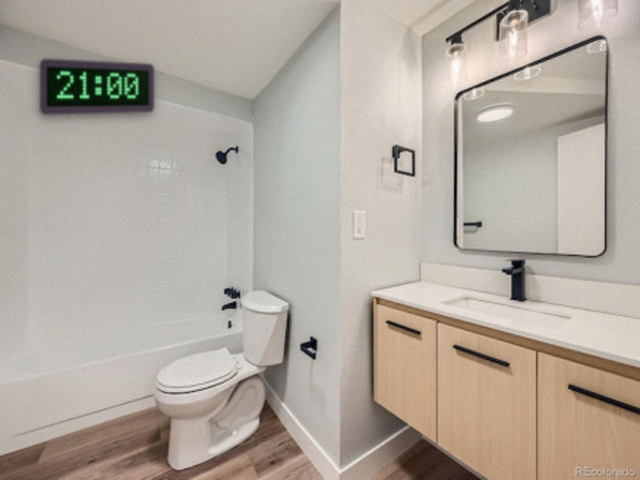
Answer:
21.00
